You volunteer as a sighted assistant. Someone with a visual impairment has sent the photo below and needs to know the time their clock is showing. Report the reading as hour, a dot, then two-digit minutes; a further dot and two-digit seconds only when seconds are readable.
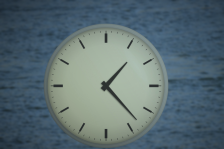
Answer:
1.23
